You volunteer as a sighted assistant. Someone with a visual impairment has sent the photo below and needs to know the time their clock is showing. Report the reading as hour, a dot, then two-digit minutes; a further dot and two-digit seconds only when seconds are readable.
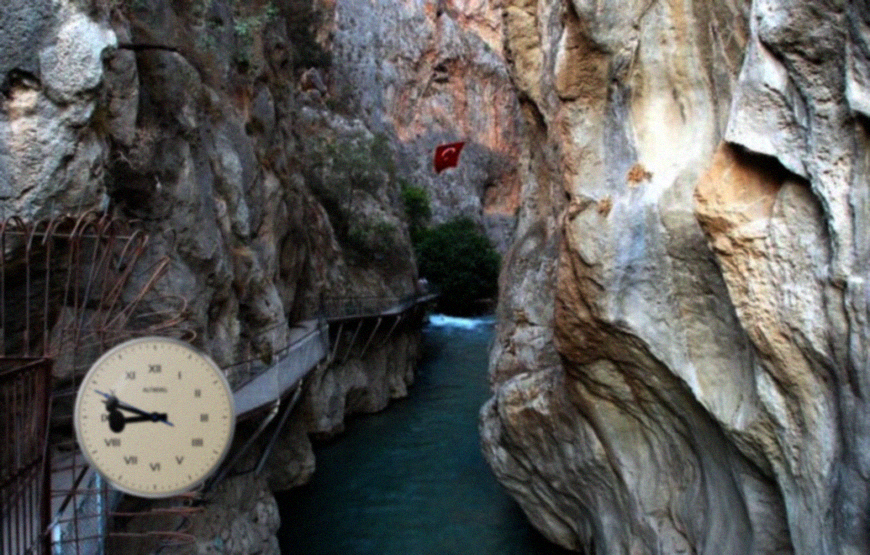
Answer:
8.47.49
